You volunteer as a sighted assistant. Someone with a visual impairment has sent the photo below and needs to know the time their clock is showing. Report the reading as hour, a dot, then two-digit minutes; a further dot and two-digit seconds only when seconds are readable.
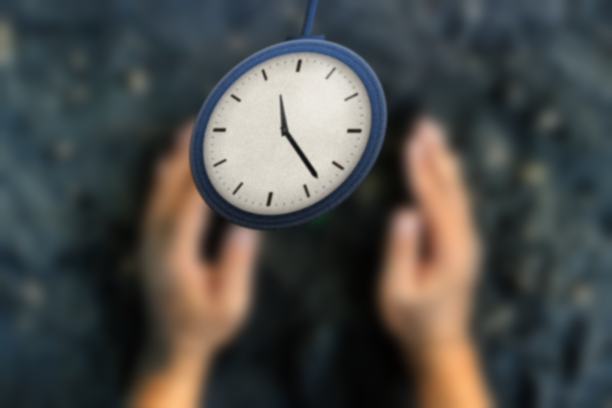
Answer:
11.23
